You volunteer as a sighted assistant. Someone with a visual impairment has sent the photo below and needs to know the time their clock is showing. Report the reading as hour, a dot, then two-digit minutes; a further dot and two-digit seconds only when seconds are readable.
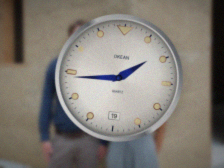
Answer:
1.44
